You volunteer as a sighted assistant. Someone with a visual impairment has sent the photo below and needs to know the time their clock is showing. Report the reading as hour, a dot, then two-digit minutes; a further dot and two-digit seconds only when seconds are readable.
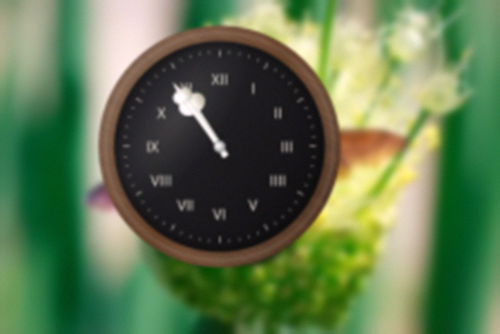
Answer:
10.54
